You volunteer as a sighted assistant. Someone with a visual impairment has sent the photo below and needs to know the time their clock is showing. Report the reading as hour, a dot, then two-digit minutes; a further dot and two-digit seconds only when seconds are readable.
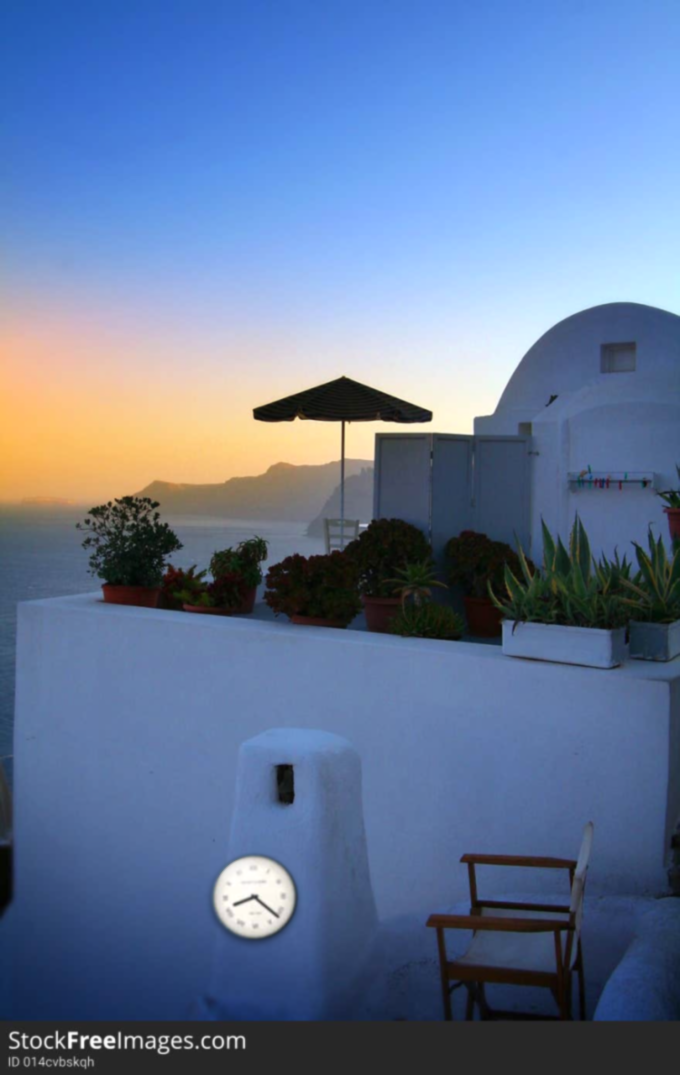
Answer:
8.22
